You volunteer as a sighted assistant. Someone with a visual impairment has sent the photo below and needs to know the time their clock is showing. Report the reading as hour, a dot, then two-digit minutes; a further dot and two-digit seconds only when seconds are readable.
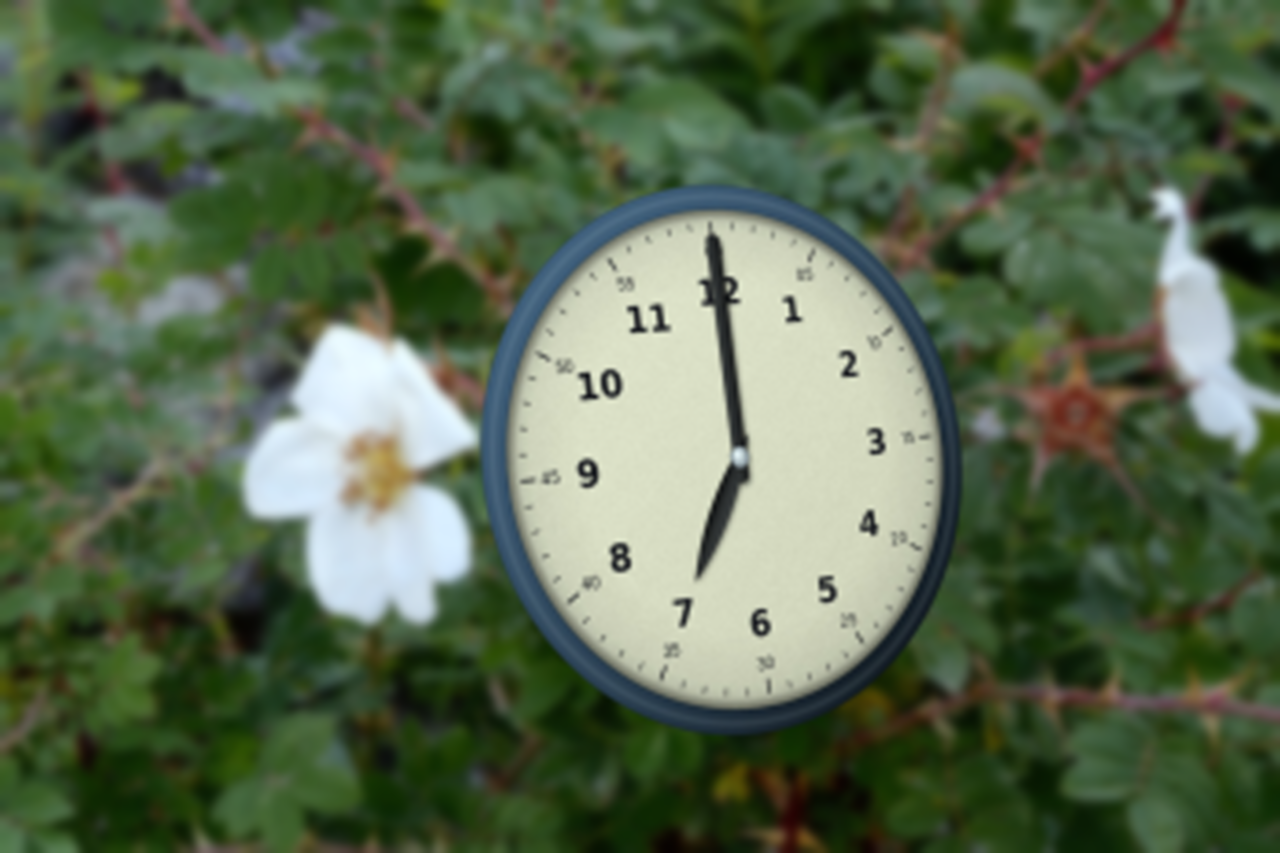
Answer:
7.00
